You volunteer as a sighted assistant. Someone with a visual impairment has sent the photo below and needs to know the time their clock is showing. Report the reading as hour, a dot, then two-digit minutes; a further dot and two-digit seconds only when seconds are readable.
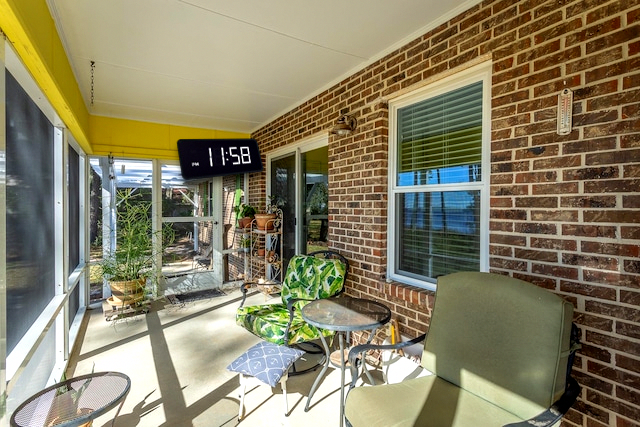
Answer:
11.58
